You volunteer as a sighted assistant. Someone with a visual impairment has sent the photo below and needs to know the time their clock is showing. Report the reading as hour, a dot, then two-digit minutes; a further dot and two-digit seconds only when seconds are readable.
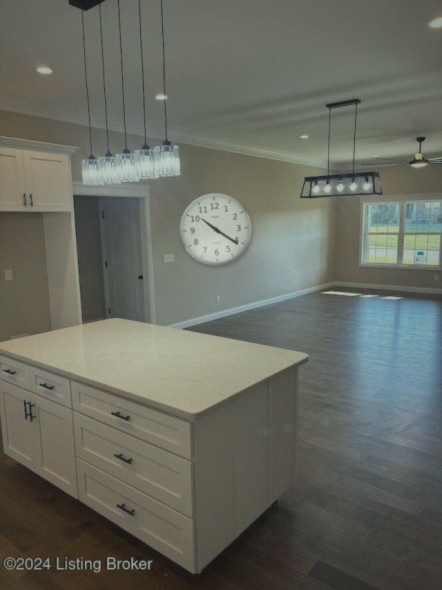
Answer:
10.21
